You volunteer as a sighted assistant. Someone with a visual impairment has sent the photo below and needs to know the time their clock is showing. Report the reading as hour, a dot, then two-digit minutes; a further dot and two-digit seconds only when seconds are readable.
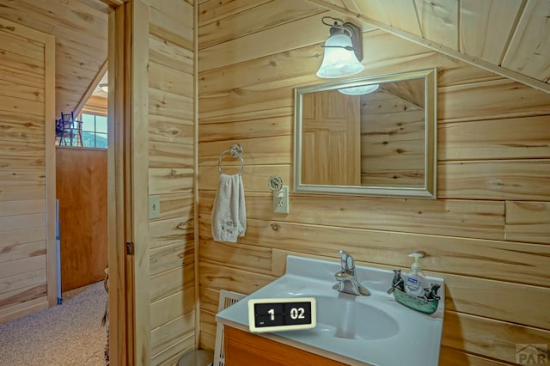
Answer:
1.02
